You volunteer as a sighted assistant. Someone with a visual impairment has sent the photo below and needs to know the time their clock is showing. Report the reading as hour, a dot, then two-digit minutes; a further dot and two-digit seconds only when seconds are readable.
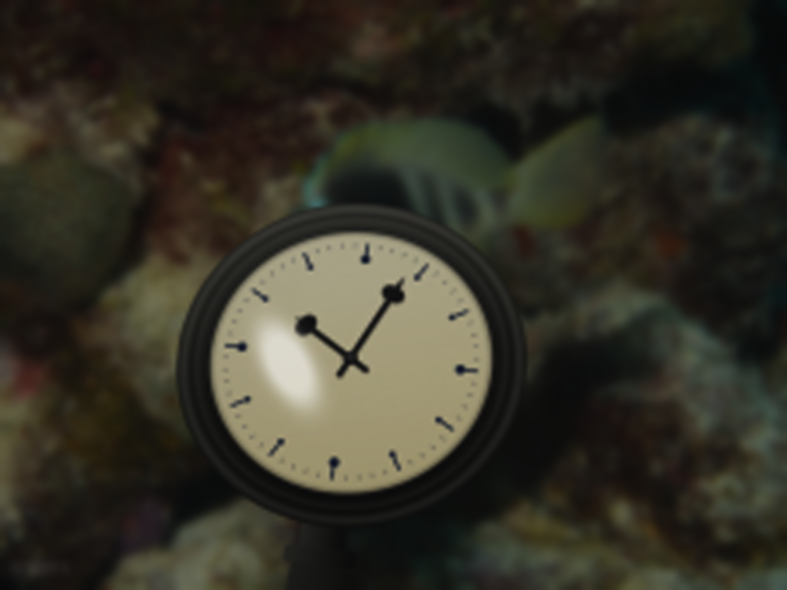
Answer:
10.04
